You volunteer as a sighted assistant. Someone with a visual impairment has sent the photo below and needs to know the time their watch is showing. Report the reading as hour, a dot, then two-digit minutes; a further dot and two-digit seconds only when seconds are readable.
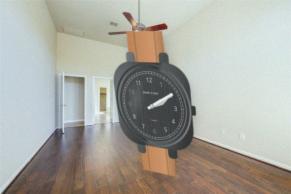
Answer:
2.10
